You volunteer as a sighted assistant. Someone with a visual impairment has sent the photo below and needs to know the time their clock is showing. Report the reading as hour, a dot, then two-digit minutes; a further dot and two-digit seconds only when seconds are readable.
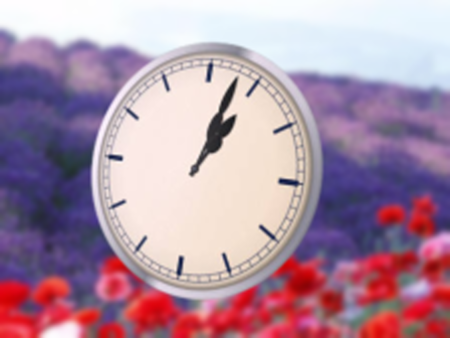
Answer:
1.03
